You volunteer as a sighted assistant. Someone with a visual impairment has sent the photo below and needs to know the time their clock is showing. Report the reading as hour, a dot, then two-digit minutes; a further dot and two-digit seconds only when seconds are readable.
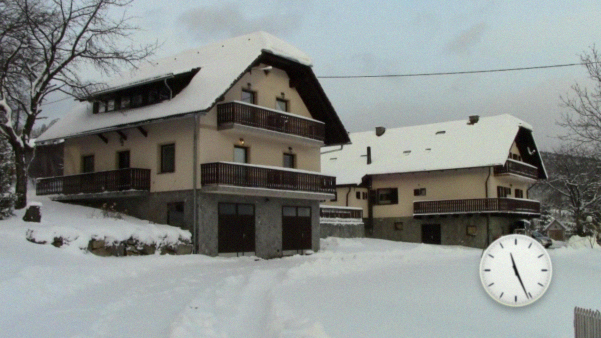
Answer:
11.26
